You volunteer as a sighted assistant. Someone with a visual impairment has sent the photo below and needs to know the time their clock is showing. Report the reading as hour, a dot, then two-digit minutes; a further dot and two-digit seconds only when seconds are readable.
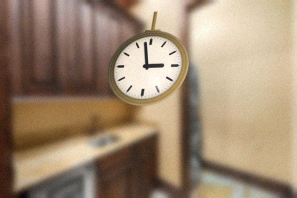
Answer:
2.58
